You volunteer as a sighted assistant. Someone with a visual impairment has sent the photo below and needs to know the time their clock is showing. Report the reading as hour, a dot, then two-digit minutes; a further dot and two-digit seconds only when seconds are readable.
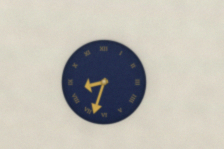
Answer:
8.33
